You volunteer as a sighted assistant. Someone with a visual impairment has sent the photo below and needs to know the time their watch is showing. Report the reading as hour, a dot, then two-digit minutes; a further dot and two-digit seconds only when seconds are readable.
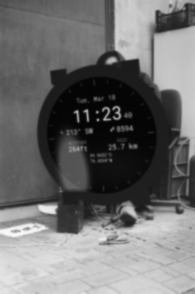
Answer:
11.23
